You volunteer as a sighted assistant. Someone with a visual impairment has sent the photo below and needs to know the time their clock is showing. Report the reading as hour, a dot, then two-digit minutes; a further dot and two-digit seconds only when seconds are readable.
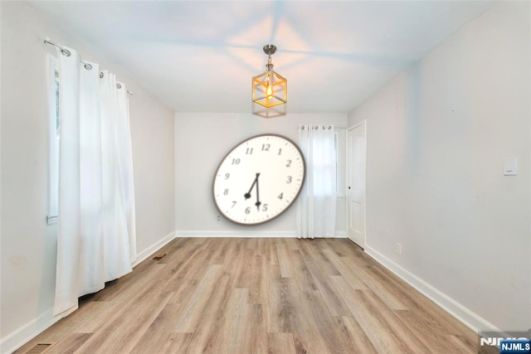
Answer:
6.27
